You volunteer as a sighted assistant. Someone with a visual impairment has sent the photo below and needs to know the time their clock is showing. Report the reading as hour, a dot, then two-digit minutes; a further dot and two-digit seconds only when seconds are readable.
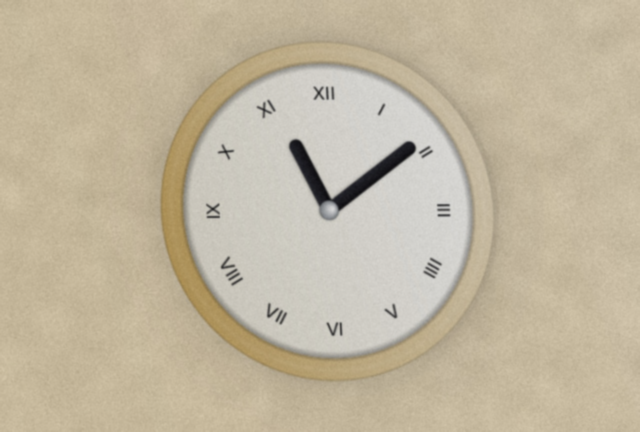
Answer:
11.09
